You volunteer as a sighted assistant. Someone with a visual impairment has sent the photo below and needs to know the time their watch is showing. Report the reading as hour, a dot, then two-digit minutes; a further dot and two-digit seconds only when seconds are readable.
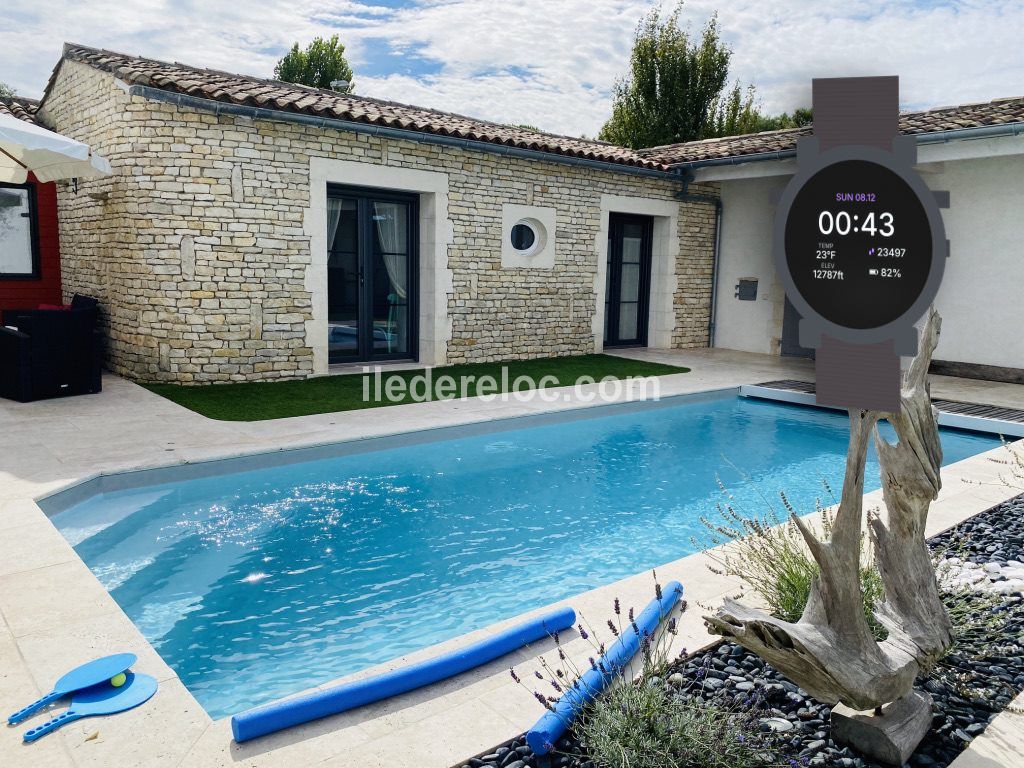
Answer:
0.43
